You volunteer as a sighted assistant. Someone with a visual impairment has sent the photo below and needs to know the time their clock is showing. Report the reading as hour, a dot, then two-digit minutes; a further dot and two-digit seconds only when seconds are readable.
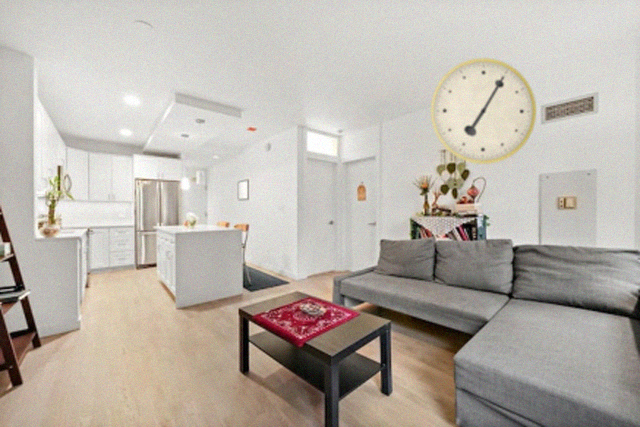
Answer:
7.05
